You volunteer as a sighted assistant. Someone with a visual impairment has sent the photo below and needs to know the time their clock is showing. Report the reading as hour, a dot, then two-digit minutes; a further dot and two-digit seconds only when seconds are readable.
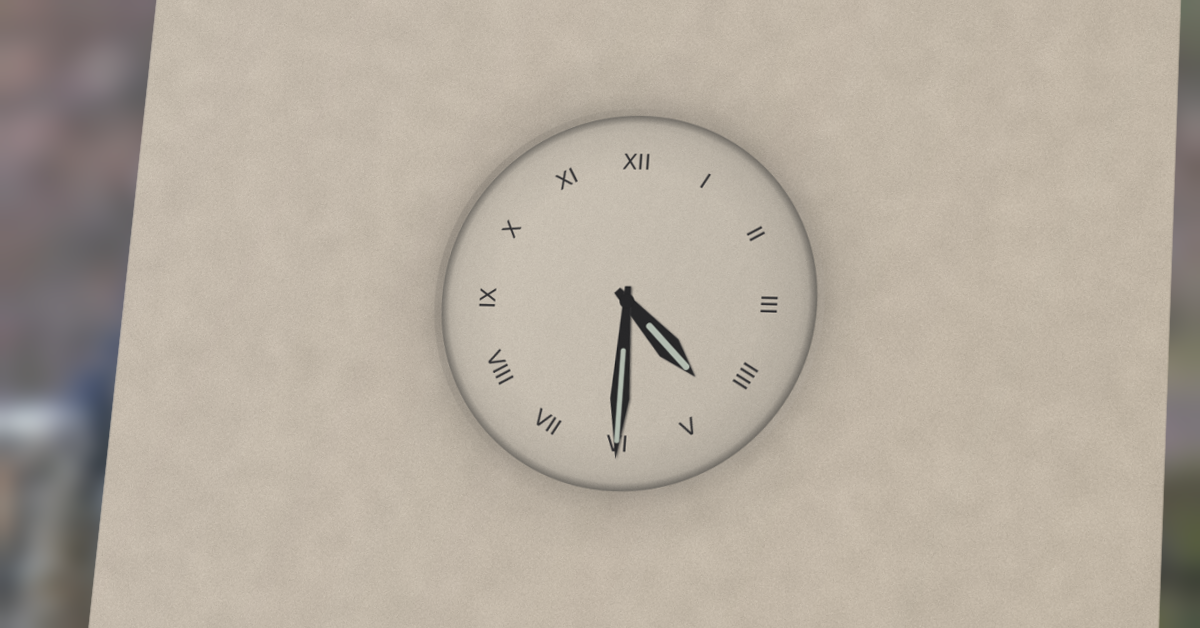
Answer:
4.30
